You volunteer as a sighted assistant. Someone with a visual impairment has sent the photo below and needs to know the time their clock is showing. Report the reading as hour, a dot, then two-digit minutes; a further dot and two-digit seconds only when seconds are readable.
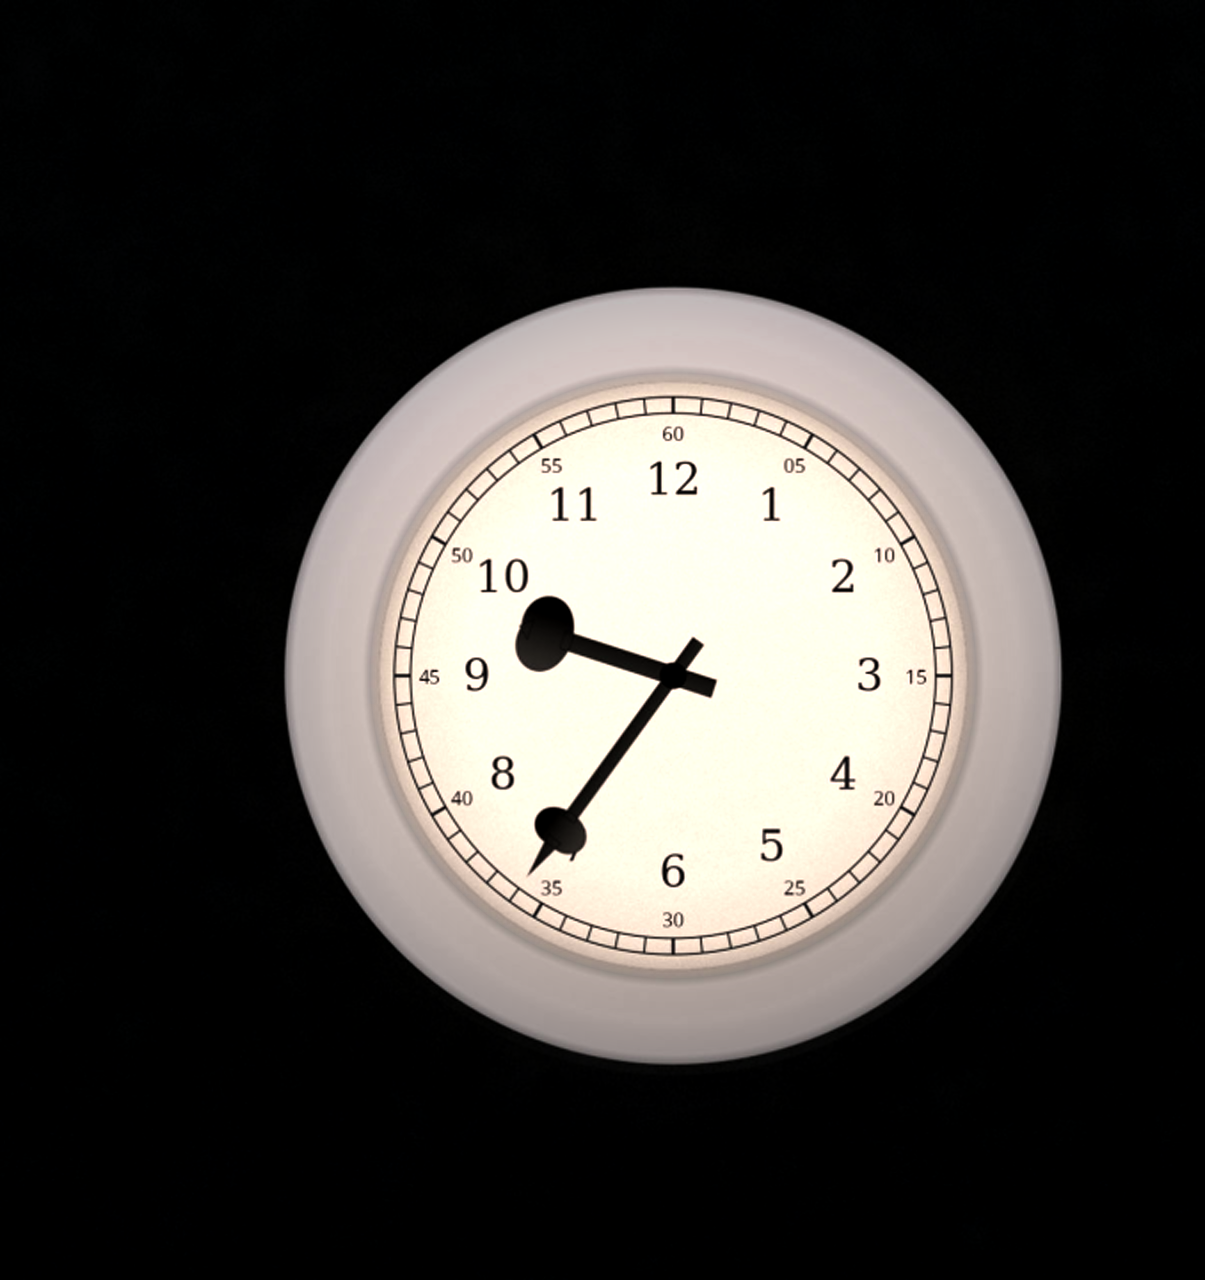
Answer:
9.36
